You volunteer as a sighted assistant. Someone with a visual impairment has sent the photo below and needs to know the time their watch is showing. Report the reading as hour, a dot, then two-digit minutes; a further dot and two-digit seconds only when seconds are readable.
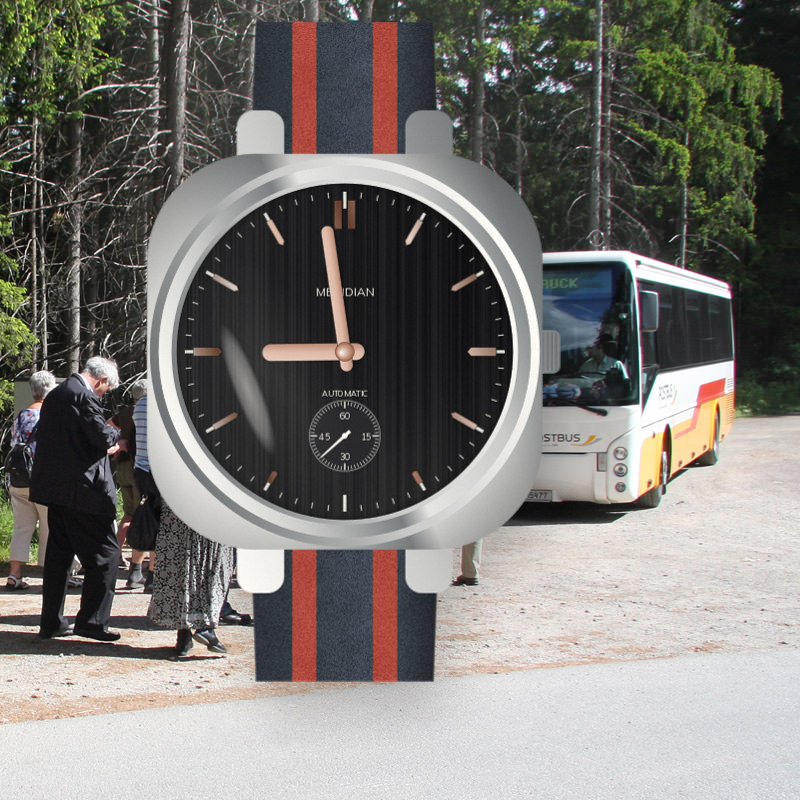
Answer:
8.58.38
